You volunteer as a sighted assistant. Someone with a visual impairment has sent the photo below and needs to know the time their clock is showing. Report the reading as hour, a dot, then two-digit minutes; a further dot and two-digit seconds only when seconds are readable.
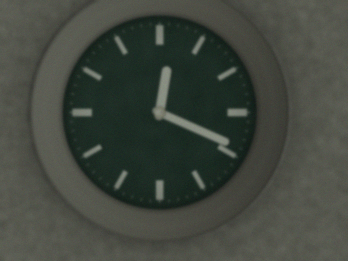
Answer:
12.19
